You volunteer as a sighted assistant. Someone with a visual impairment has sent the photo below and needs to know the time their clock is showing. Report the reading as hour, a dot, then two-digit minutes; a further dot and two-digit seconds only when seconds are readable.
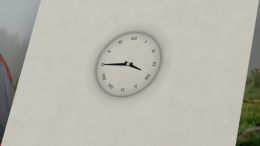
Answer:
3.45
